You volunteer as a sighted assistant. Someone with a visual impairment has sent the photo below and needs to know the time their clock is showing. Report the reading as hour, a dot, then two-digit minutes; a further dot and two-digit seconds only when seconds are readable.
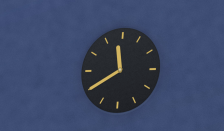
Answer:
11.40
